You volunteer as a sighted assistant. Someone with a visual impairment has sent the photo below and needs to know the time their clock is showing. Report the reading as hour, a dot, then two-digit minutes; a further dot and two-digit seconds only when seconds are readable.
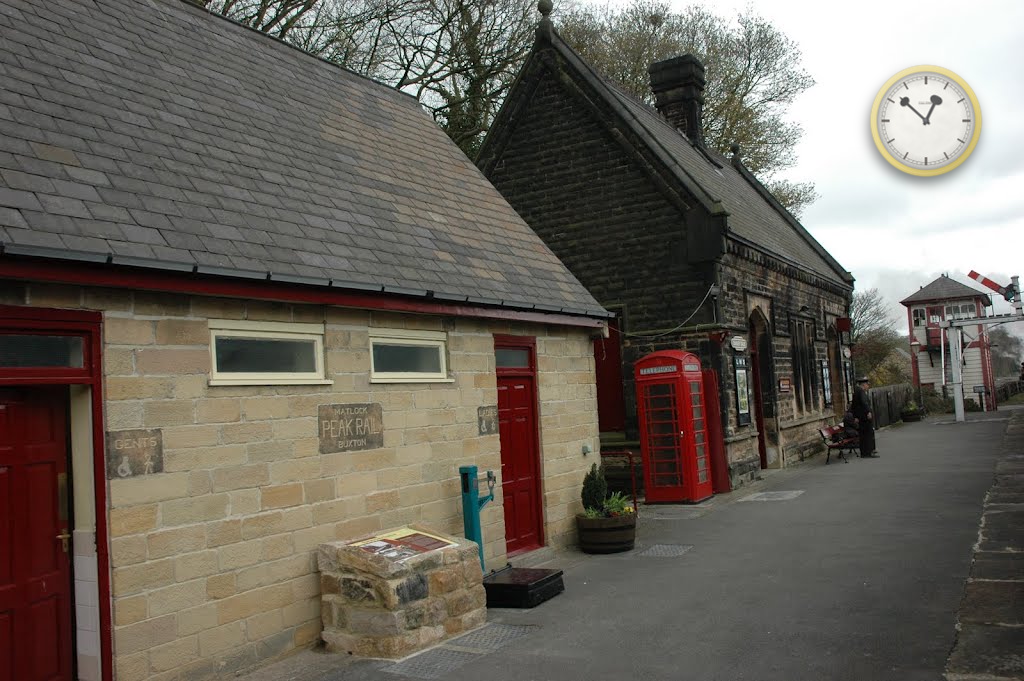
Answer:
12.52
